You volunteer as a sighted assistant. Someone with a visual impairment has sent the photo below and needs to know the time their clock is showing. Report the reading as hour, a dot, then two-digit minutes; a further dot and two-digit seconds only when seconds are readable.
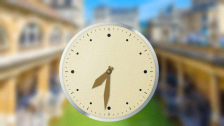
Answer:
7.31
